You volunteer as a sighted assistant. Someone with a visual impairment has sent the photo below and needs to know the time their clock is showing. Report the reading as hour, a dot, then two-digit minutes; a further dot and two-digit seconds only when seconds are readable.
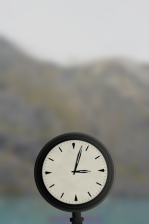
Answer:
3.03
